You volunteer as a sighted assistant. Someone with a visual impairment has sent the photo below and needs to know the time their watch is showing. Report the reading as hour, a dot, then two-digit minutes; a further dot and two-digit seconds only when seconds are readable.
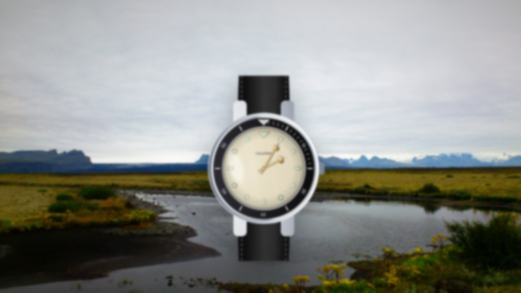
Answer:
2.05
